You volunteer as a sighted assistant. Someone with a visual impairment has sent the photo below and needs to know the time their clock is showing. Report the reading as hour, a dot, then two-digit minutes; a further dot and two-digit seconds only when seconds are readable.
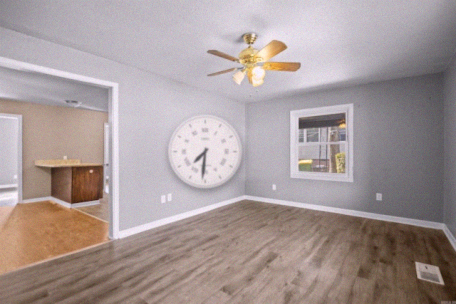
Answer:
7.31
